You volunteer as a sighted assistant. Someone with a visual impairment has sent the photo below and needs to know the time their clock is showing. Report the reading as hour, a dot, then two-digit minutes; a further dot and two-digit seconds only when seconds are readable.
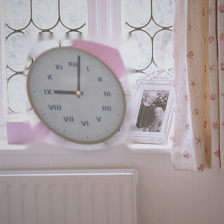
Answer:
9.02
